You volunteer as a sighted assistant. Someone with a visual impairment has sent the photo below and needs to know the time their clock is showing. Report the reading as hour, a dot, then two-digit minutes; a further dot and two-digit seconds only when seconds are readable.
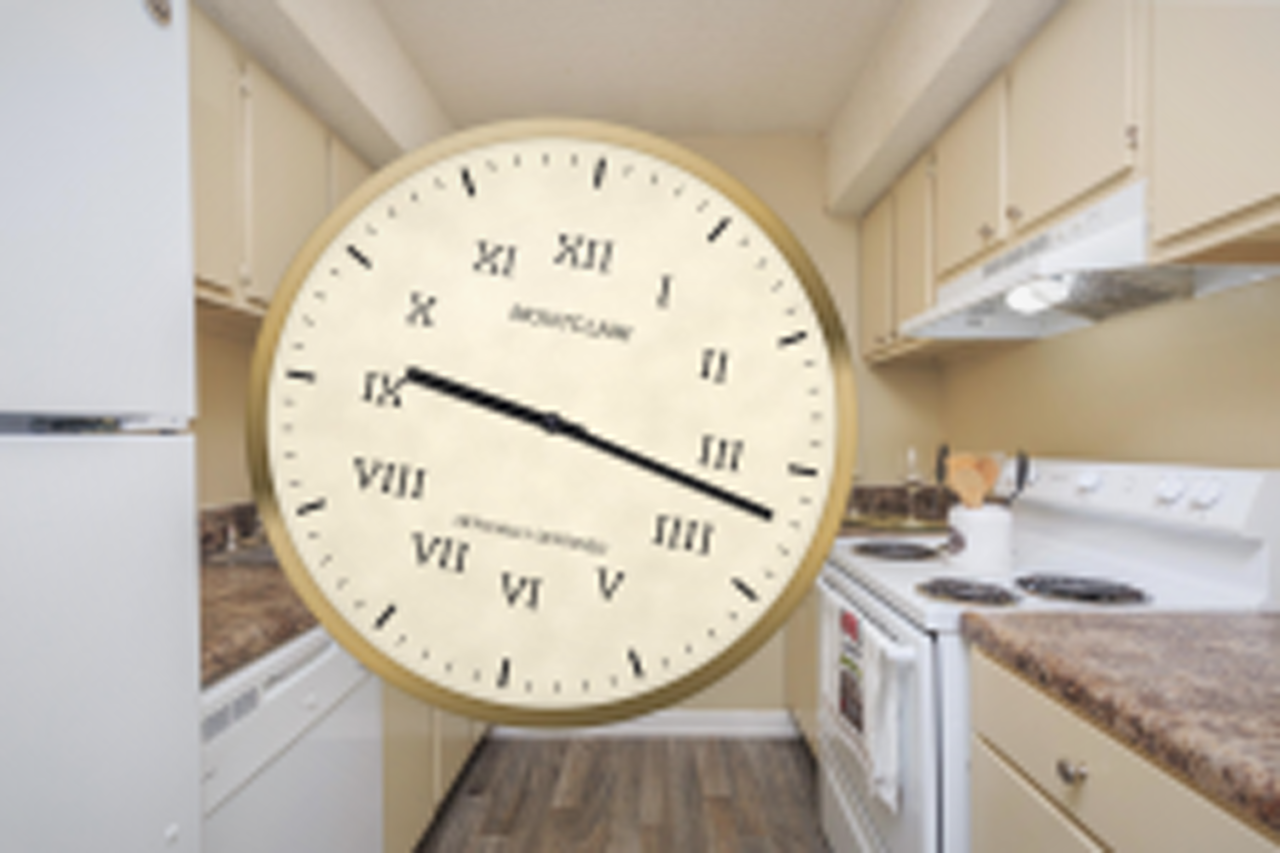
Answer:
9.17
